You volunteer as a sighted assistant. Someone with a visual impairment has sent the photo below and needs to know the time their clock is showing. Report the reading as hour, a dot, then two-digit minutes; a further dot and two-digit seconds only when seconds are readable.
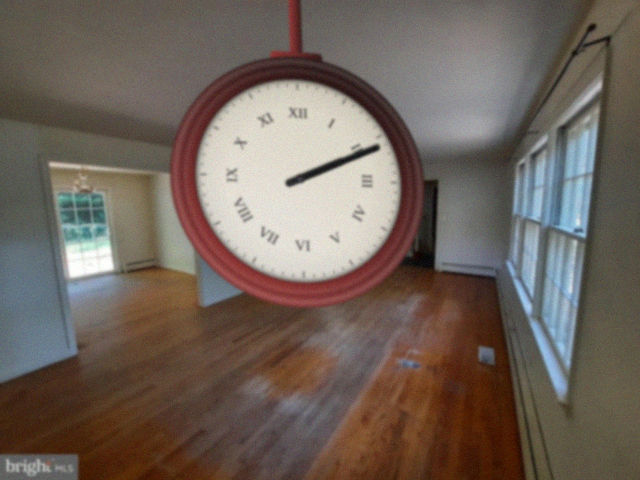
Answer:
2.11
